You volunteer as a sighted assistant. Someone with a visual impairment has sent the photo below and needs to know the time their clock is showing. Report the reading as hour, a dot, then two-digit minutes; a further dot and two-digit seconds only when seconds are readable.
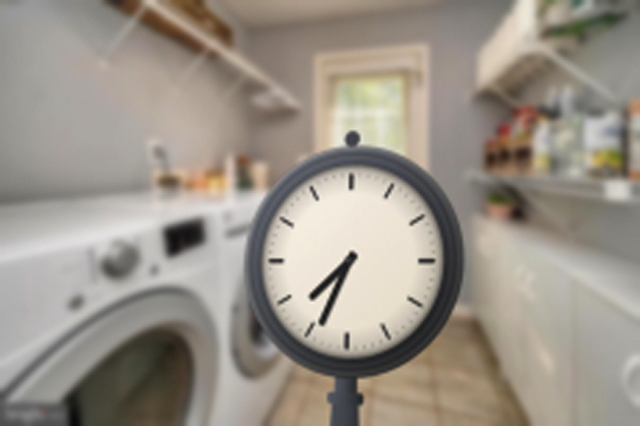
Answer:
7.34
